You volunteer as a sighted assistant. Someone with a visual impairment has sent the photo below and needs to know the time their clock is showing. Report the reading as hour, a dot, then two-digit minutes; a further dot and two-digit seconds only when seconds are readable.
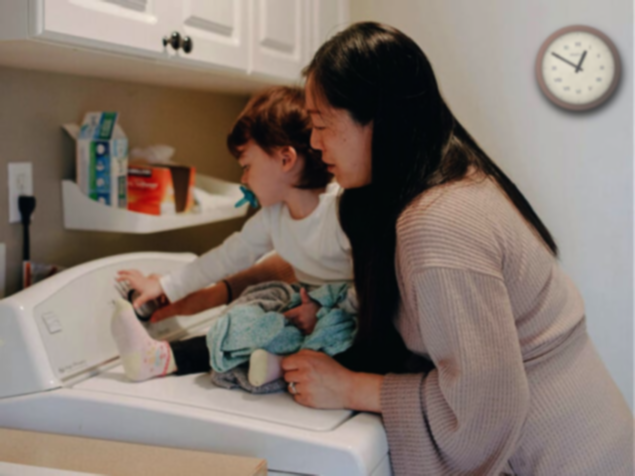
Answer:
12.50
